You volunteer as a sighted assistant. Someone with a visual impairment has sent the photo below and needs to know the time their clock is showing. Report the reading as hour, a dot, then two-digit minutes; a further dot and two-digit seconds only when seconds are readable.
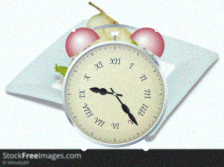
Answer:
9.24
